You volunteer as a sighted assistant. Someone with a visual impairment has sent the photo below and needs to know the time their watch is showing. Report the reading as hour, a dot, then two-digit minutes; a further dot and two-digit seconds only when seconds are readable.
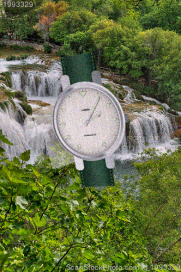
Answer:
2.06
